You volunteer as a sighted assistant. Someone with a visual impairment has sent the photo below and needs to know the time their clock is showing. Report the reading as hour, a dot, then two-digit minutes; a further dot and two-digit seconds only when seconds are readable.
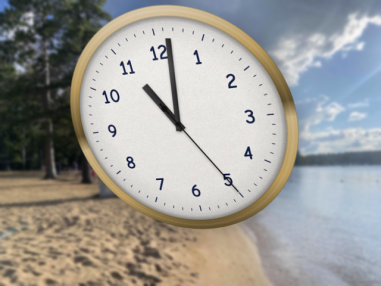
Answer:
11.01.25
